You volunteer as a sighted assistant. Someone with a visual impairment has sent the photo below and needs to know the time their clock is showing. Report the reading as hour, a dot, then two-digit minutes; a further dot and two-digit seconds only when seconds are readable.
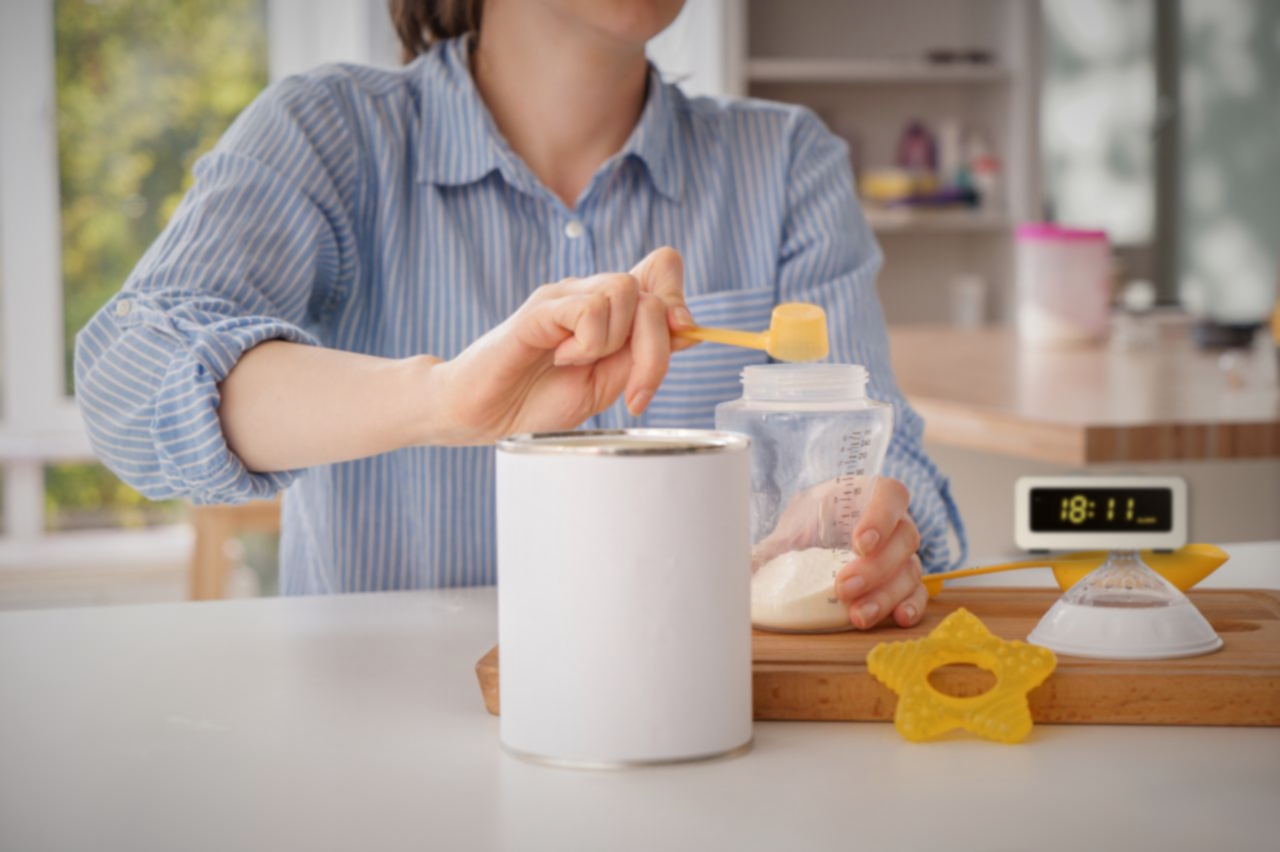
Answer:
18.11
